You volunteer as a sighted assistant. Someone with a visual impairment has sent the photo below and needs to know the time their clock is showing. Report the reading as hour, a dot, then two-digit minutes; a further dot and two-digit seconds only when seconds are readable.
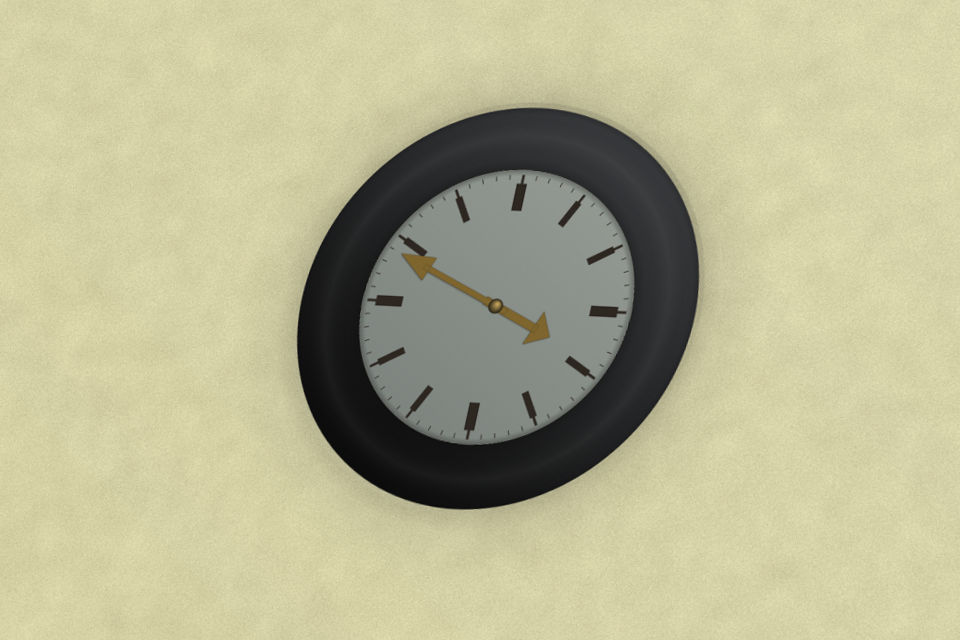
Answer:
3.49
